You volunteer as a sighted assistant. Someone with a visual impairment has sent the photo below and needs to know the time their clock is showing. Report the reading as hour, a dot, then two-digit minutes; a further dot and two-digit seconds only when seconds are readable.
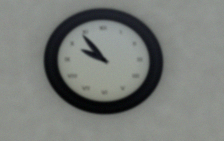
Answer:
9.54
